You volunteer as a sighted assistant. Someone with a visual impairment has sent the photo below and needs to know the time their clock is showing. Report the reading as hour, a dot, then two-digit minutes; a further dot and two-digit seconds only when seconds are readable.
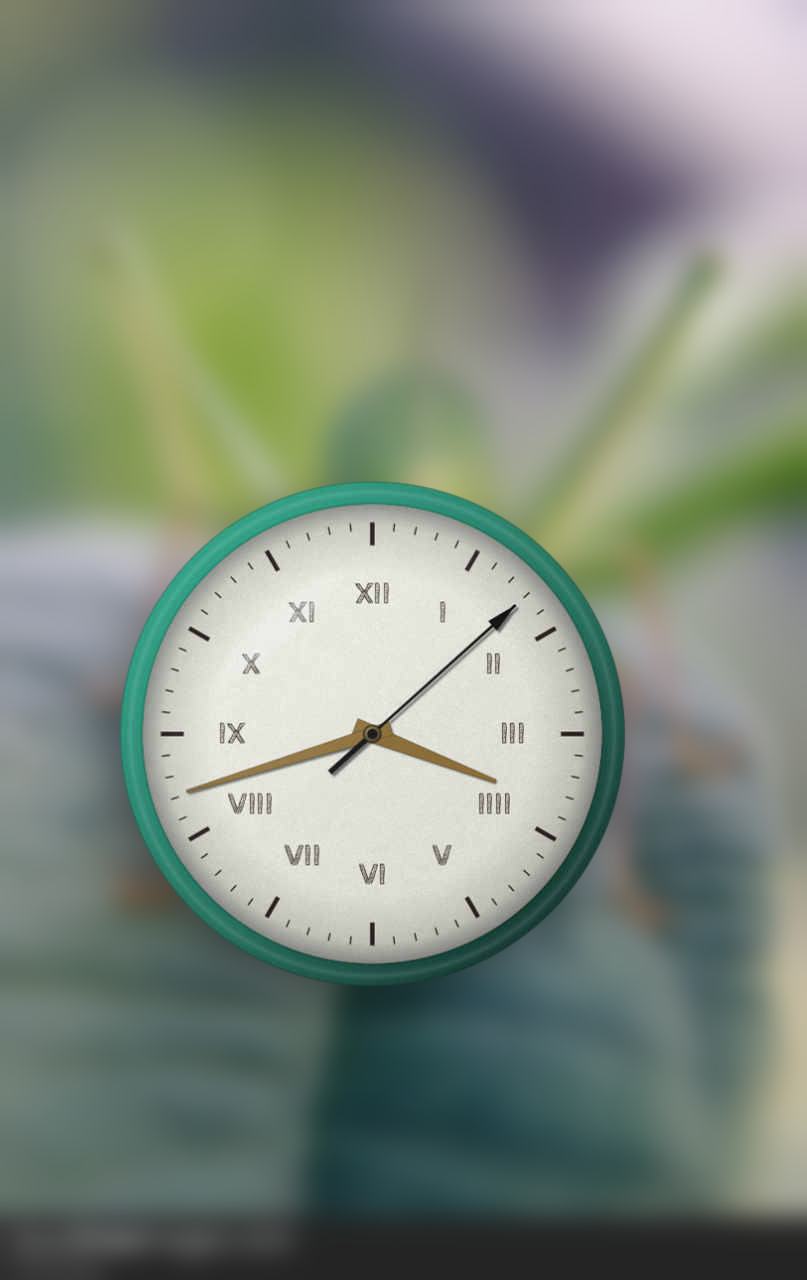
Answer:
3.42.08
